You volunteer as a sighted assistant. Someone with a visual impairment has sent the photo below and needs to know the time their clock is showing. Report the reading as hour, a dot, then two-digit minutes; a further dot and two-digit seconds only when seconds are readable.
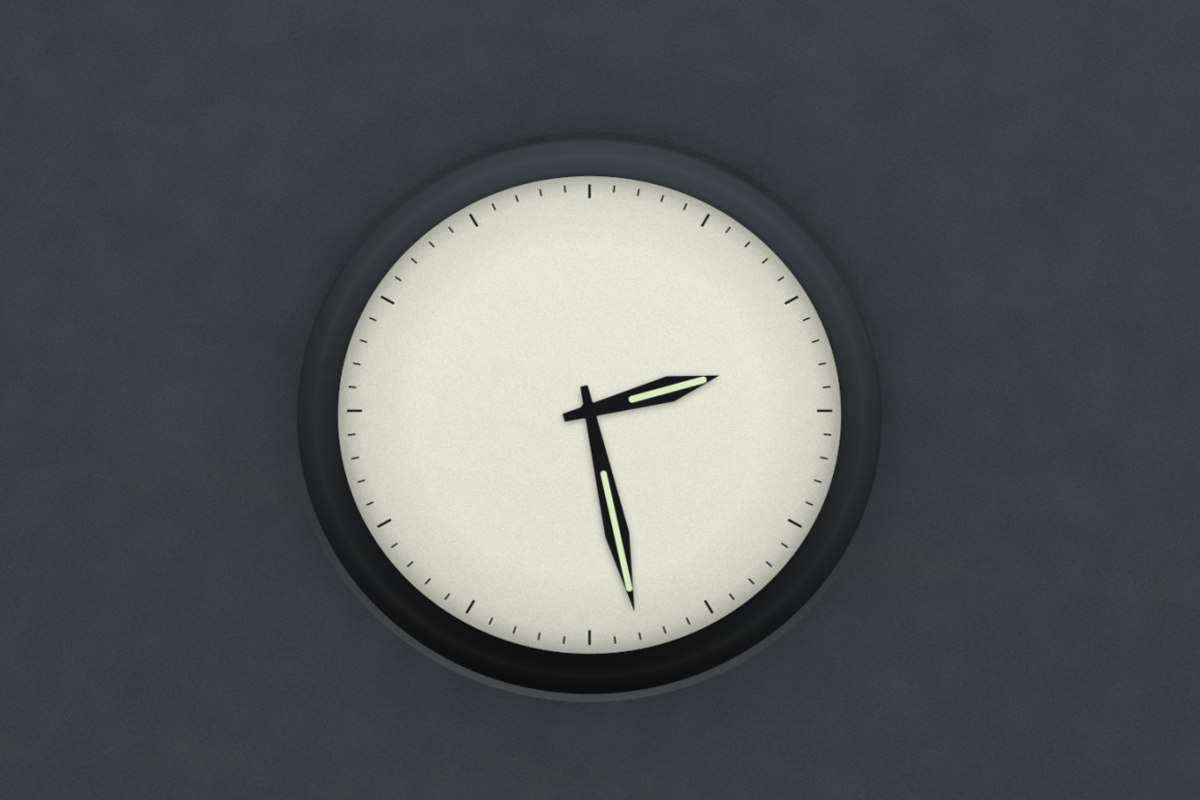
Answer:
2.28
